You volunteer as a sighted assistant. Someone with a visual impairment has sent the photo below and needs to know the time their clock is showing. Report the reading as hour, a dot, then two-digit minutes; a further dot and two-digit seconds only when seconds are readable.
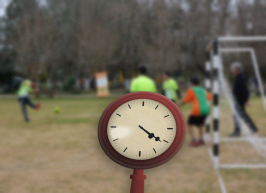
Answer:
4.21
